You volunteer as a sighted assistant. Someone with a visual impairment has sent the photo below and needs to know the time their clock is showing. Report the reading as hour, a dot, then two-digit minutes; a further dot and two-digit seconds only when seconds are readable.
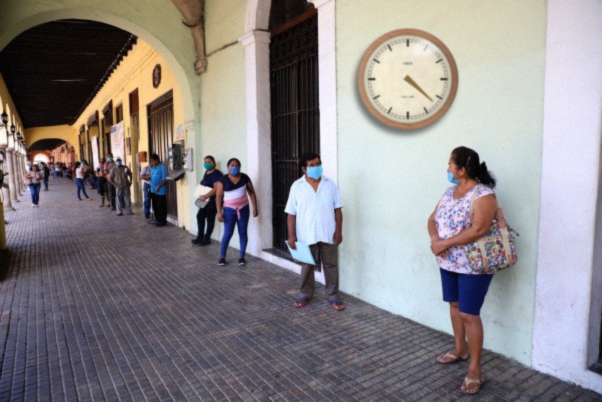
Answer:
4.22
